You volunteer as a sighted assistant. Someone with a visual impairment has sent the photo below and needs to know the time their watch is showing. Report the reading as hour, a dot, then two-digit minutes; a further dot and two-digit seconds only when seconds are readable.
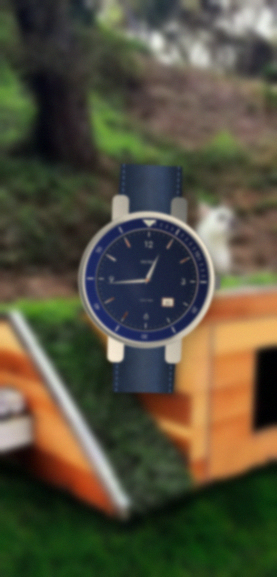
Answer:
12.44
